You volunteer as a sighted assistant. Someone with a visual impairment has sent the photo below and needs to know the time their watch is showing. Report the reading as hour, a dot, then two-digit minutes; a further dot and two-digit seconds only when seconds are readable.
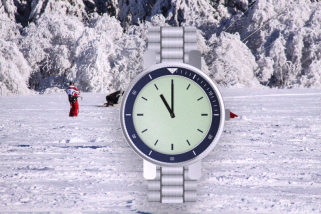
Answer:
11.00
